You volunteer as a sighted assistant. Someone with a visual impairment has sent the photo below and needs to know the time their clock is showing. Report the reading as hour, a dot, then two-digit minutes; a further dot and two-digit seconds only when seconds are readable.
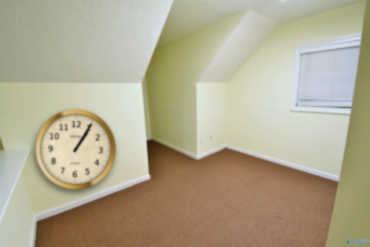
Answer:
1.05
